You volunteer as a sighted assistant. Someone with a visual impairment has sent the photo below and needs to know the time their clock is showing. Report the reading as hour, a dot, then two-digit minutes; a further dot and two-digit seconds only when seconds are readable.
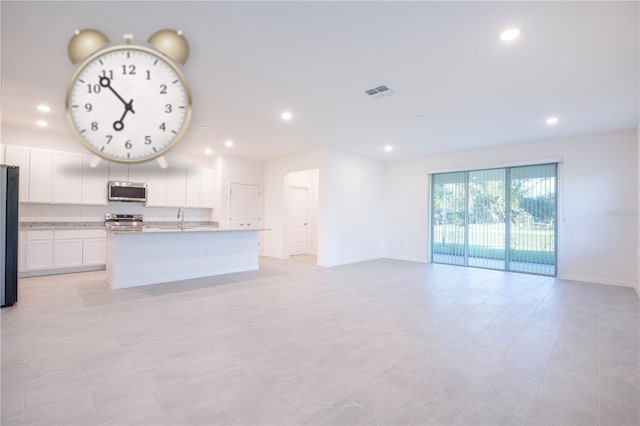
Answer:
6.53
